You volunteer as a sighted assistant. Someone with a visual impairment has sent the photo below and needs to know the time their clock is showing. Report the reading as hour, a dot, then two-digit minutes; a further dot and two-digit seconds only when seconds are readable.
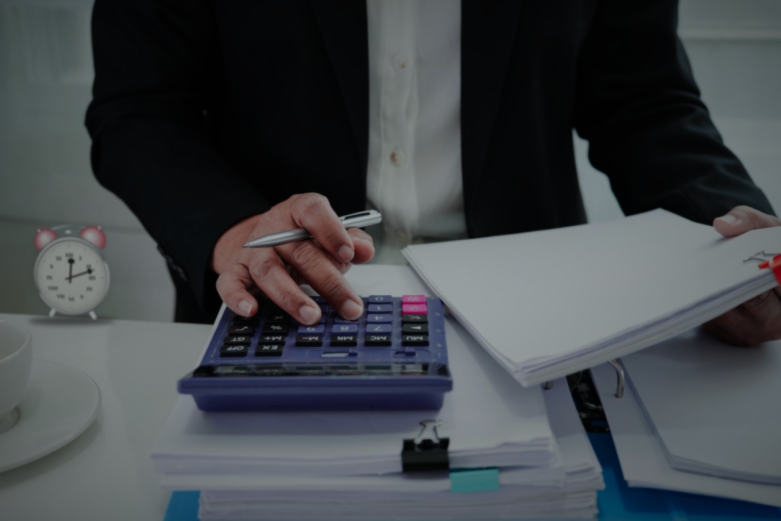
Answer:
12.12
